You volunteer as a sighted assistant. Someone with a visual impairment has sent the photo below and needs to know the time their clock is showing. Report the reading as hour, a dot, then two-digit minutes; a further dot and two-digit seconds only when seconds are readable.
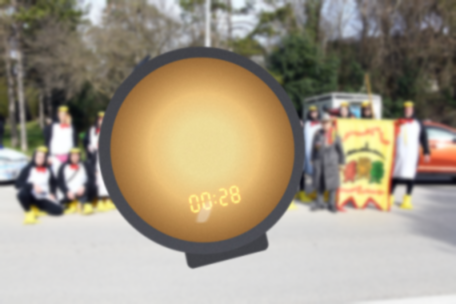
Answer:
0.28
